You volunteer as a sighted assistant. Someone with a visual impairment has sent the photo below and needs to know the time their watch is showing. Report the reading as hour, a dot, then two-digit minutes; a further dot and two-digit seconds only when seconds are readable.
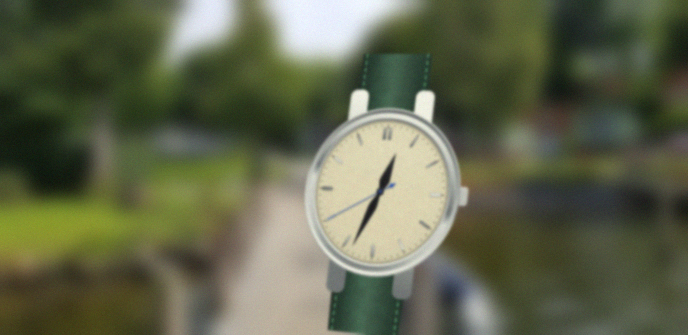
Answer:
12.33.40
